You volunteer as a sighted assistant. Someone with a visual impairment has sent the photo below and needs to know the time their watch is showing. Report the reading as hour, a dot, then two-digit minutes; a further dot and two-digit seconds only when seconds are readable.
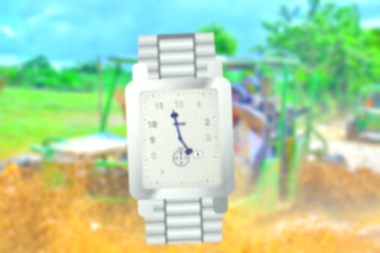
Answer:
4.58
